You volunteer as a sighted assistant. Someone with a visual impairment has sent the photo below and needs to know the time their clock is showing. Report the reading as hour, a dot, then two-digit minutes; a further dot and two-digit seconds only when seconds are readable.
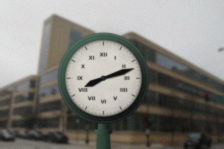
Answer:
8.12
